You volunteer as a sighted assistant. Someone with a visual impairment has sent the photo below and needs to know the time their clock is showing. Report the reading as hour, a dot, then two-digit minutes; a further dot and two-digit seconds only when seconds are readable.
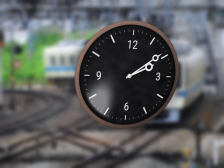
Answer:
2.09
